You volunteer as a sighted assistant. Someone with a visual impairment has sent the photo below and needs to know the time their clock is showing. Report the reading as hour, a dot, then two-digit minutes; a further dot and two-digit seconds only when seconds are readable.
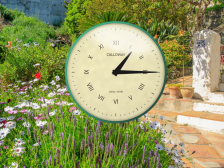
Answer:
1.15
